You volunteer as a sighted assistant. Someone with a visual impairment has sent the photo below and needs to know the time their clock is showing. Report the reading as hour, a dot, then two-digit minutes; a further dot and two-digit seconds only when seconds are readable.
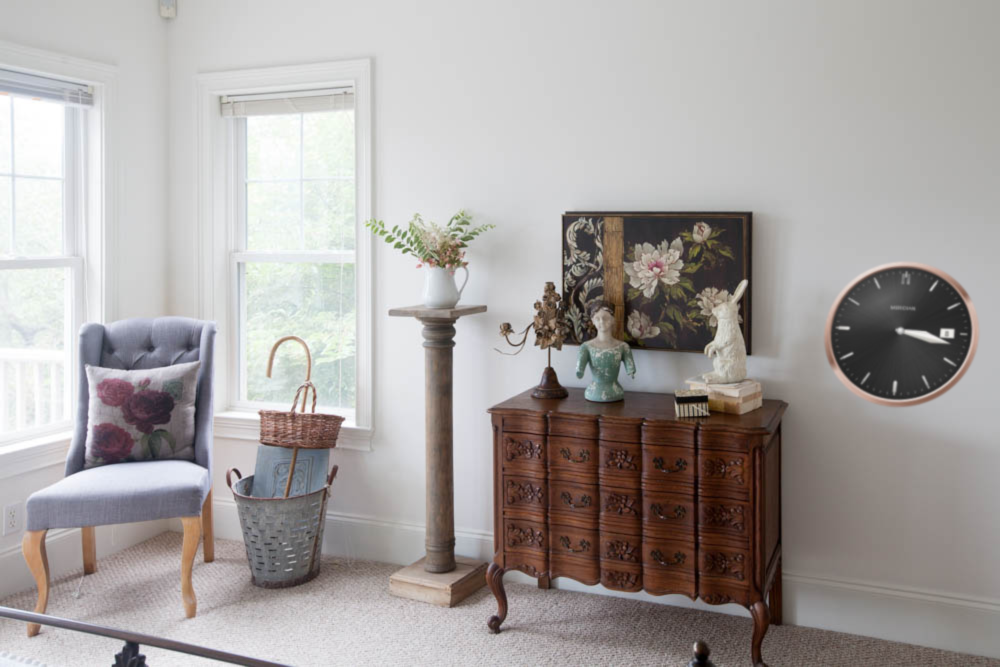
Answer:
3.17
